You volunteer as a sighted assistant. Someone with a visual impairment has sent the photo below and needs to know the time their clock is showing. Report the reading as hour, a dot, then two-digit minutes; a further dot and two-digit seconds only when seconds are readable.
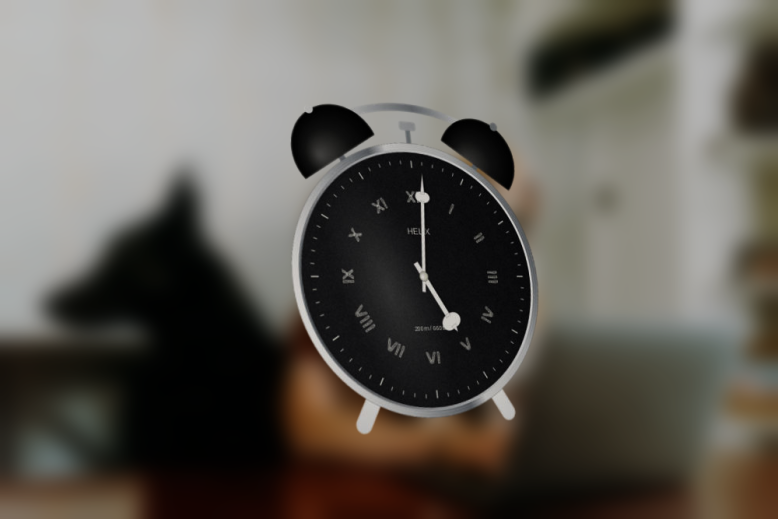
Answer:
5.01
